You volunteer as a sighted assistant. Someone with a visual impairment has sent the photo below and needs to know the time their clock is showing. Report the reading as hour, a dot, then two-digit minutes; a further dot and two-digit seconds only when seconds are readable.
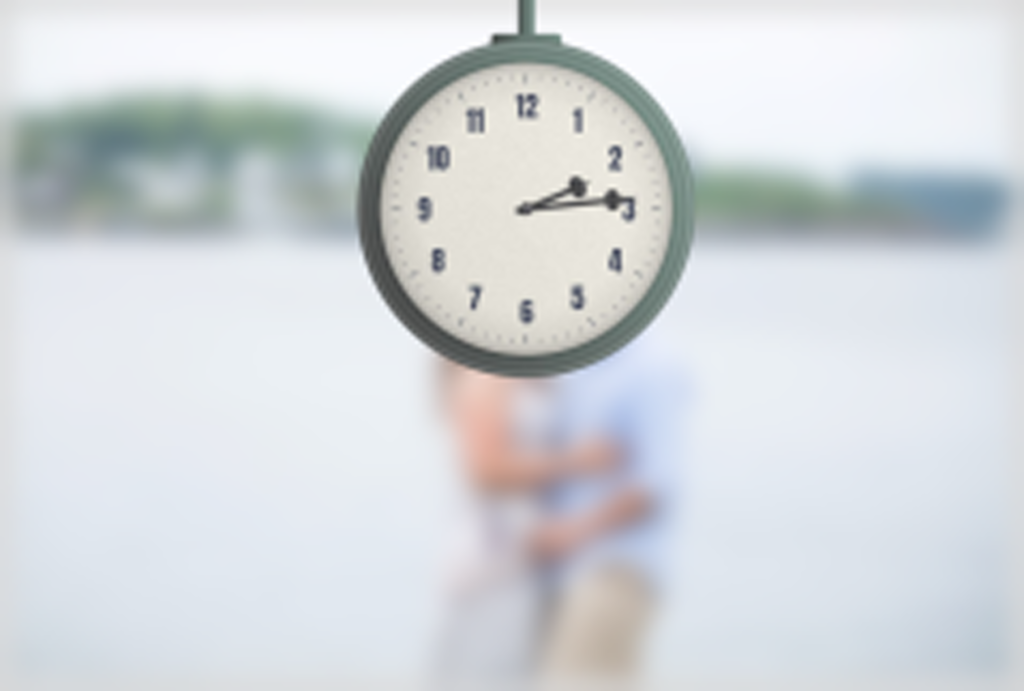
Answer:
2.14
